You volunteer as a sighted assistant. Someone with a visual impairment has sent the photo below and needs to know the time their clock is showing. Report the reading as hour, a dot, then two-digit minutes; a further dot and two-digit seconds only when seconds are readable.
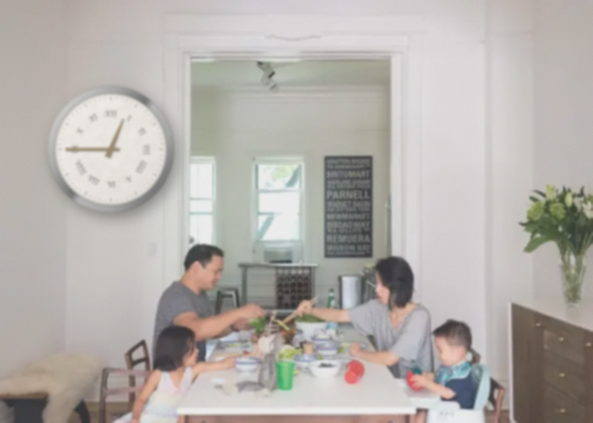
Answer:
12.45
